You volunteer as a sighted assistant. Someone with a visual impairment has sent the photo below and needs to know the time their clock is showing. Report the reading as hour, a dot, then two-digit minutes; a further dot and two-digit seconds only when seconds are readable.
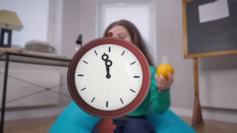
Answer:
11.58
